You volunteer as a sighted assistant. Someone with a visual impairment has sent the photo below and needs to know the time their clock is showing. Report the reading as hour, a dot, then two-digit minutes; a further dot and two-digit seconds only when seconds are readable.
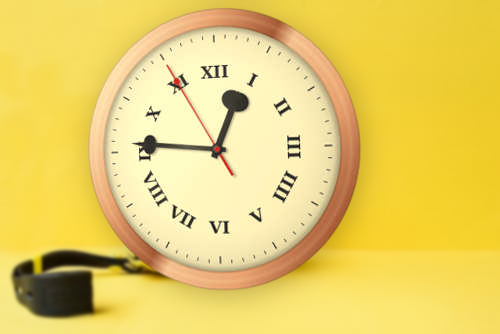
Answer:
12.45.55
